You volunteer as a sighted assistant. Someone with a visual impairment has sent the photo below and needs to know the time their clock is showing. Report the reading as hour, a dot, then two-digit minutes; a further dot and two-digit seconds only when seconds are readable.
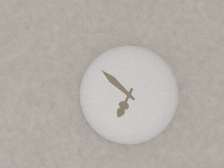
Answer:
6.52
